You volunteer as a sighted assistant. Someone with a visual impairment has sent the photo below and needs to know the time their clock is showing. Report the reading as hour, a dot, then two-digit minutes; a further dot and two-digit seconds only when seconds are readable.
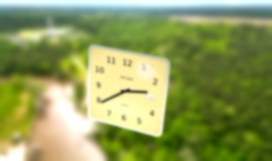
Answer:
2.39
